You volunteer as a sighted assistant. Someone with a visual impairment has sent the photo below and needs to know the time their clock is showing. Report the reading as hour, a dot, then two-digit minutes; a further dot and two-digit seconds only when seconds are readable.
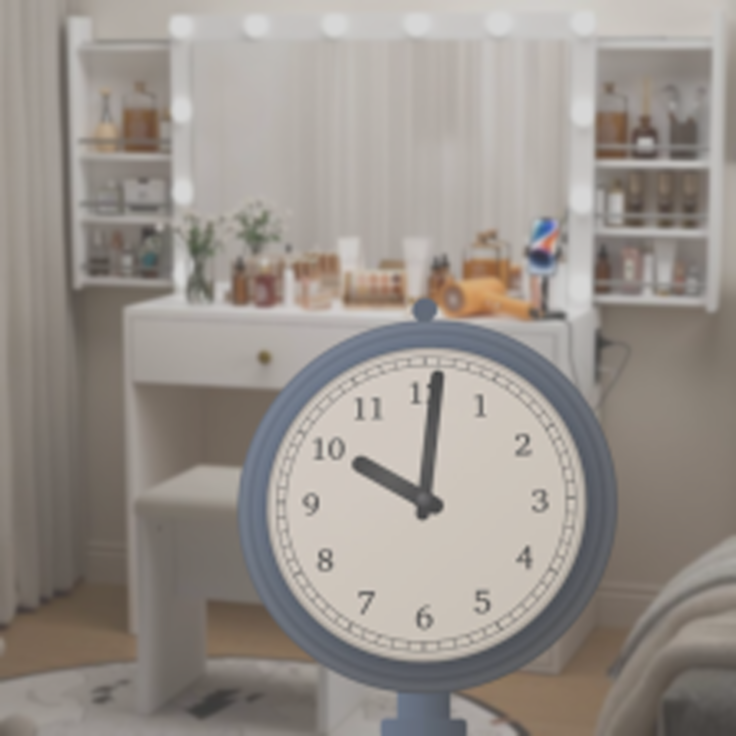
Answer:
10.01
